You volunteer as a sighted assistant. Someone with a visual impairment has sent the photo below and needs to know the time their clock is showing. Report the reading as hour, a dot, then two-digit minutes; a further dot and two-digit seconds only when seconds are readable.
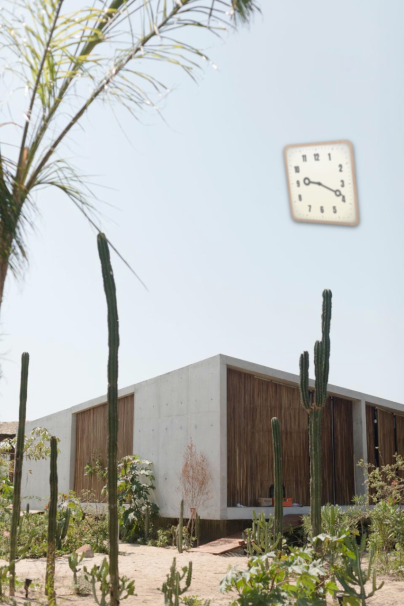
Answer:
9.19
